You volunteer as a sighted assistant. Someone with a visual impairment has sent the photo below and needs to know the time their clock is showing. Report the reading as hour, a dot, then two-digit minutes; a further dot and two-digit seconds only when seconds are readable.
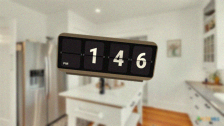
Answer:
1.46
